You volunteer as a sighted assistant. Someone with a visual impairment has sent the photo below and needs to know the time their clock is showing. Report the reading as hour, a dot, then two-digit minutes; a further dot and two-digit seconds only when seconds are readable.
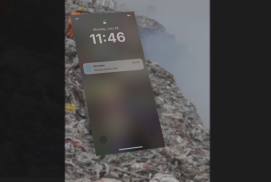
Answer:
11.46
